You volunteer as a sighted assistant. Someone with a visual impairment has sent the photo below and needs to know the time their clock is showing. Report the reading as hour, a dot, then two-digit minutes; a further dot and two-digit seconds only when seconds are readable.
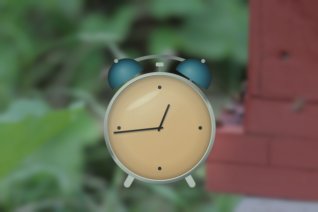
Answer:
12.44
